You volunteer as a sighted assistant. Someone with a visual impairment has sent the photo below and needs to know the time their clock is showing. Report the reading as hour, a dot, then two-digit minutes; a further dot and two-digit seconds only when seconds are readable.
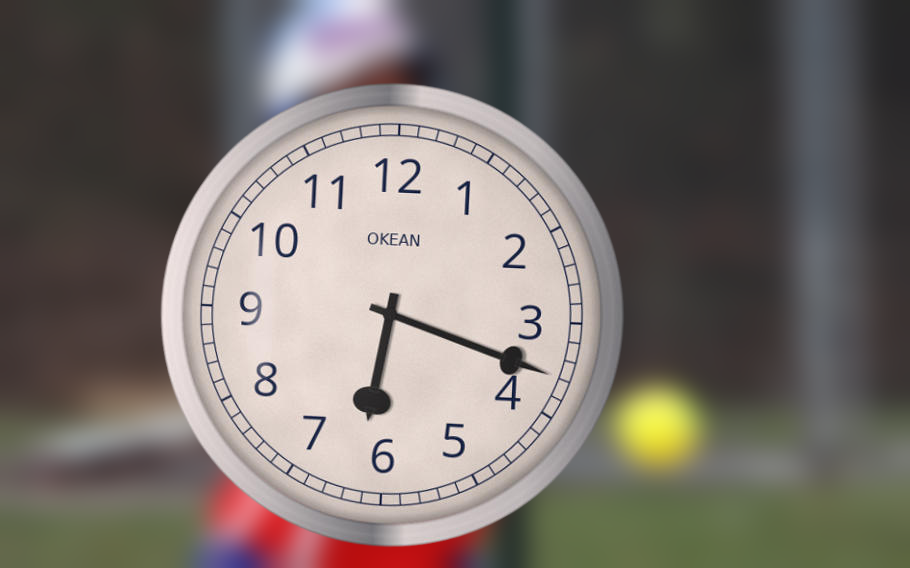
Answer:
6.18
